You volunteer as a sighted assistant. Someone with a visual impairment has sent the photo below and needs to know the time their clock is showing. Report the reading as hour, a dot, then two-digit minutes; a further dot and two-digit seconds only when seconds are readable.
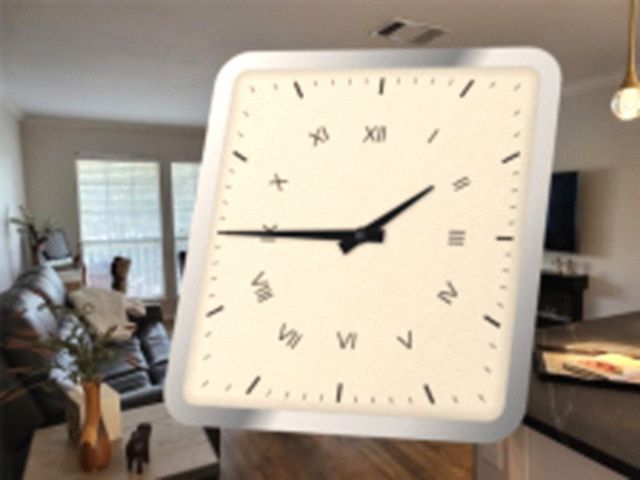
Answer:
1.45
